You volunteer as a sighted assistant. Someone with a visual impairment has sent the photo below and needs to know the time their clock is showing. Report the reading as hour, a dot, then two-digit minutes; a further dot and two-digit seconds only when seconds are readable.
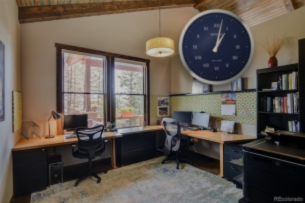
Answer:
1.02
